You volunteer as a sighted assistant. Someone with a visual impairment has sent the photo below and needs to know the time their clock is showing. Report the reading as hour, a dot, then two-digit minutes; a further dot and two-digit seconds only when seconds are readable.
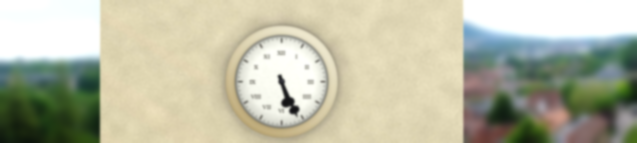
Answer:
5.26
